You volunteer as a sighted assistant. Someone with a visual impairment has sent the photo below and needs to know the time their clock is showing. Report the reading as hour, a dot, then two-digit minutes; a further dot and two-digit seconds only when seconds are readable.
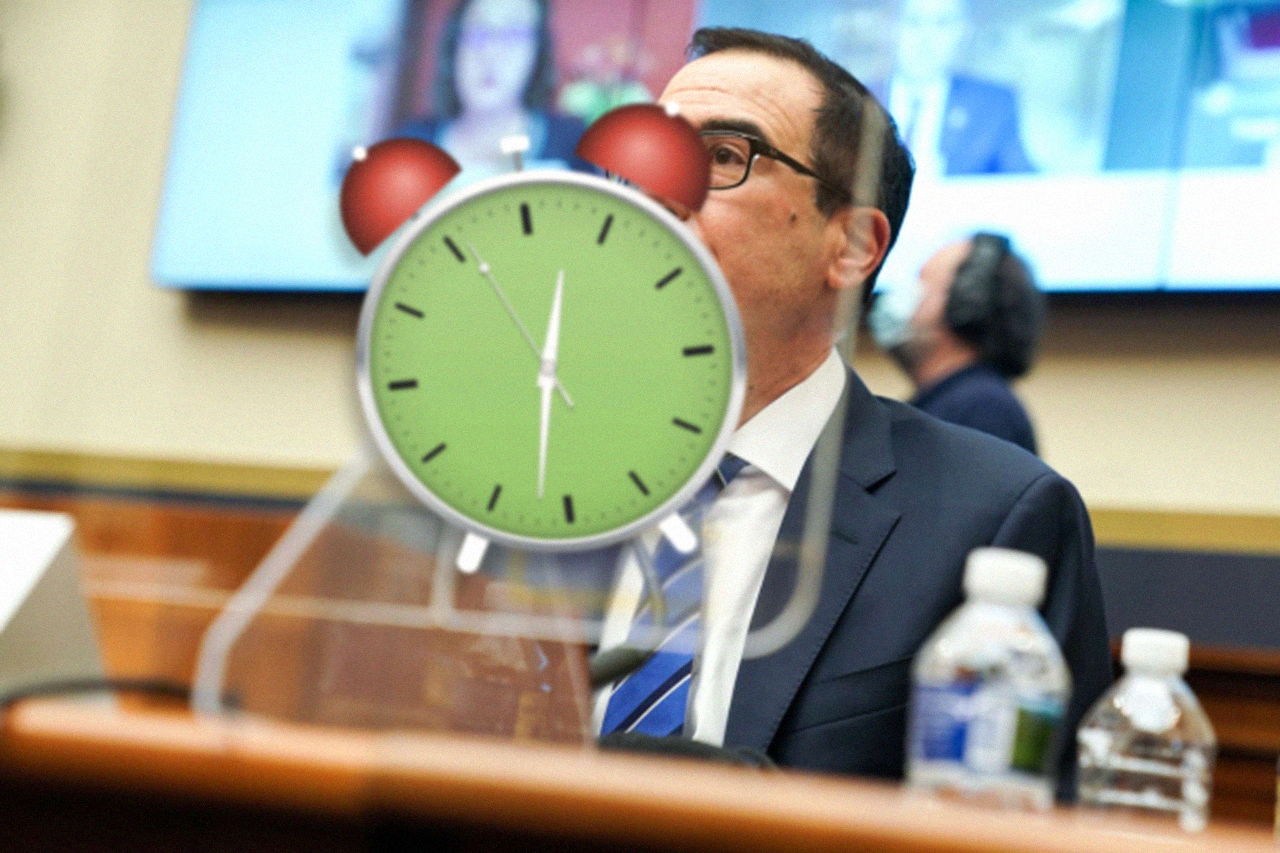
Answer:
12.31.56
